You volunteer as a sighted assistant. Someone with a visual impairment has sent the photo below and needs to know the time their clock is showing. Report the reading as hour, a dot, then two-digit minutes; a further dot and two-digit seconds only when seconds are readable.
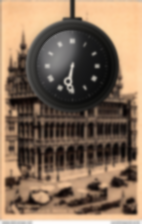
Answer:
6.31
